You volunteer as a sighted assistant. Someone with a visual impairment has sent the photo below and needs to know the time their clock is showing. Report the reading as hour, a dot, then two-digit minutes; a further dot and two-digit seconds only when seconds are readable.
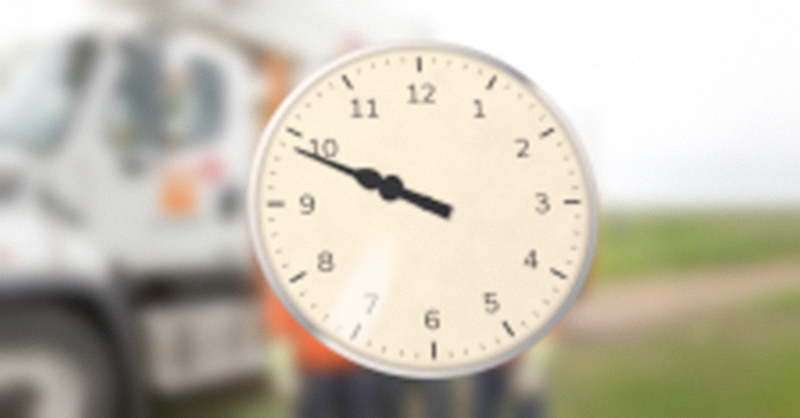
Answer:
9.49
